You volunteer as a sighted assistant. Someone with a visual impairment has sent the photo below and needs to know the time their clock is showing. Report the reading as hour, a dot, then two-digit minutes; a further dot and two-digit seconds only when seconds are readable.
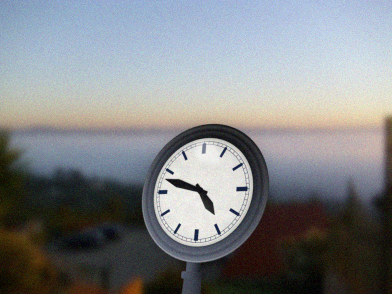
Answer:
4.48
